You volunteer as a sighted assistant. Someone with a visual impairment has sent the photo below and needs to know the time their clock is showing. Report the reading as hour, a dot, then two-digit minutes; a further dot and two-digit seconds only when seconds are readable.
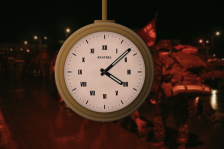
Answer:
4.08
